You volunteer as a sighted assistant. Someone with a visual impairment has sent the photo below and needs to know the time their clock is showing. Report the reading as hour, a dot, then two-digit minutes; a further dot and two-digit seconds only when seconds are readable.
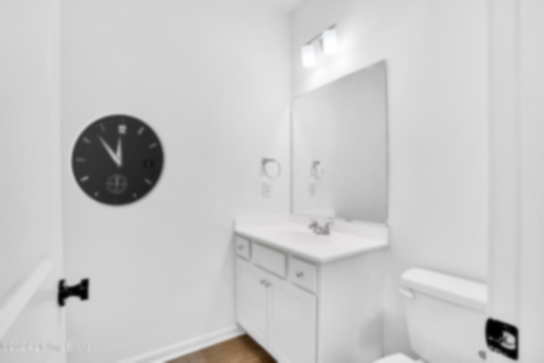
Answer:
11.53
